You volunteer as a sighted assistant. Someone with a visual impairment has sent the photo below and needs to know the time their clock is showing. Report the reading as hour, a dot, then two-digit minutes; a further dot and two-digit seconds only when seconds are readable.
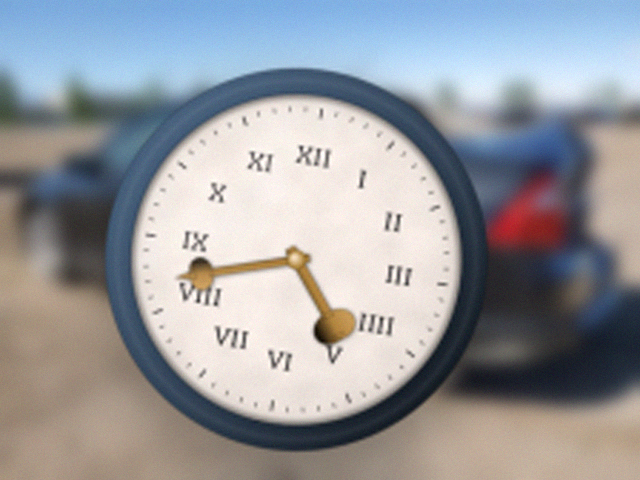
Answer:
4.42
